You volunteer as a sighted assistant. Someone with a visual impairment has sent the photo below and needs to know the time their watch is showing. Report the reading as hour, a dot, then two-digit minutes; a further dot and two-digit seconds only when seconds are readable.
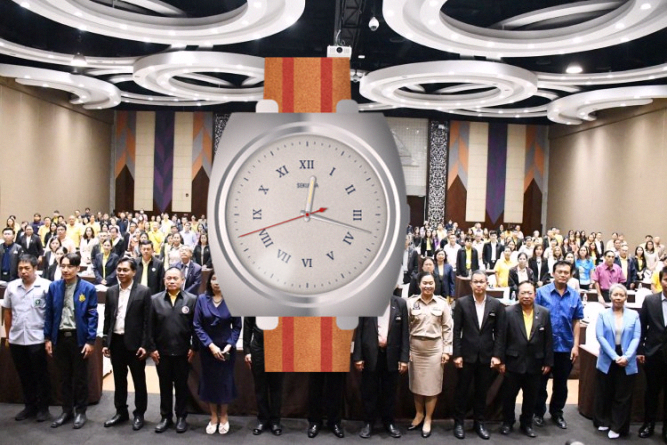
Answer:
12.17.42
